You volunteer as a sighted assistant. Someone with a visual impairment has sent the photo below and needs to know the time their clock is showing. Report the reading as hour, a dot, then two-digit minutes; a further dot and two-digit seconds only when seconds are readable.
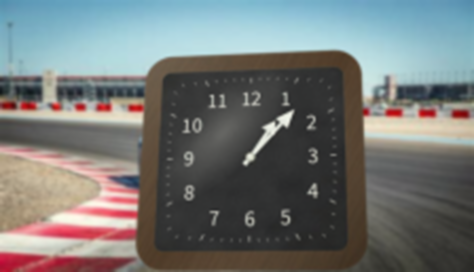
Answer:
1.07
